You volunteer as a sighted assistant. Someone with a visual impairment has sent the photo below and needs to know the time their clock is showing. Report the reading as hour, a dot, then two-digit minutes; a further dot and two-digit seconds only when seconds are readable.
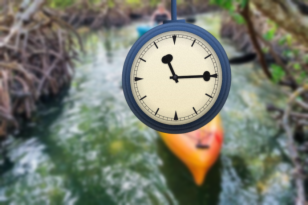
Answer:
11.15
